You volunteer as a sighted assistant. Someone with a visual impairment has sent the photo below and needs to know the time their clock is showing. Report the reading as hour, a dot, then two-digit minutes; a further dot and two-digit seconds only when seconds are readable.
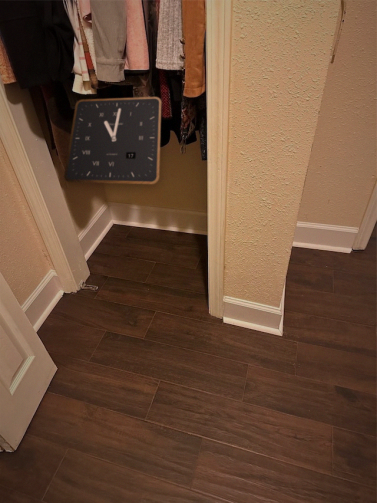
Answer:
11.01
